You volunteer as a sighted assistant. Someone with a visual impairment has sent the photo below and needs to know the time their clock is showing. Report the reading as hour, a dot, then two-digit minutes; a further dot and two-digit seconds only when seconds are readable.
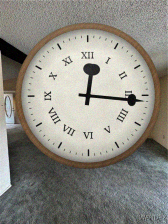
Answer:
12.16
